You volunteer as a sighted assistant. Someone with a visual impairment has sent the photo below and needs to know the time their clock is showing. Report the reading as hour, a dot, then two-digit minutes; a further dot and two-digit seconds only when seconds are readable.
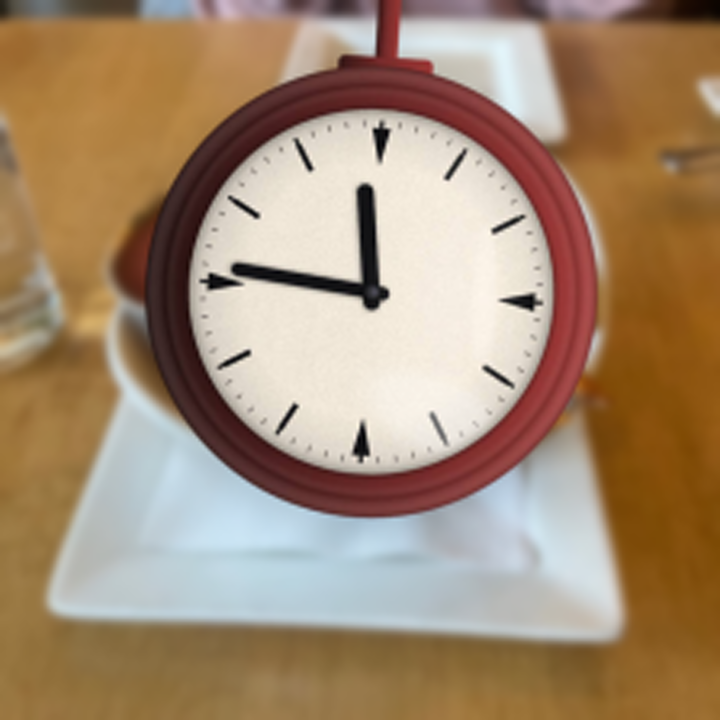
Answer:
11.46
